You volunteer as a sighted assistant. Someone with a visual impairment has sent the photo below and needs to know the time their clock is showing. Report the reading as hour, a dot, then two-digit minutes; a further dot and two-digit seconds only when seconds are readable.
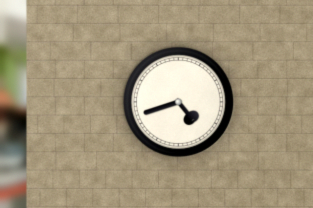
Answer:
4.42
